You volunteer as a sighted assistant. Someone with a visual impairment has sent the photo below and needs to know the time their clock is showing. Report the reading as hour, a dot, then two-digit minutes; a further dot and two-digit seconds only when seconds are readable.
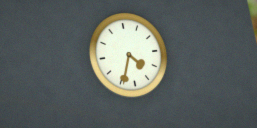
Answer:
4.34
